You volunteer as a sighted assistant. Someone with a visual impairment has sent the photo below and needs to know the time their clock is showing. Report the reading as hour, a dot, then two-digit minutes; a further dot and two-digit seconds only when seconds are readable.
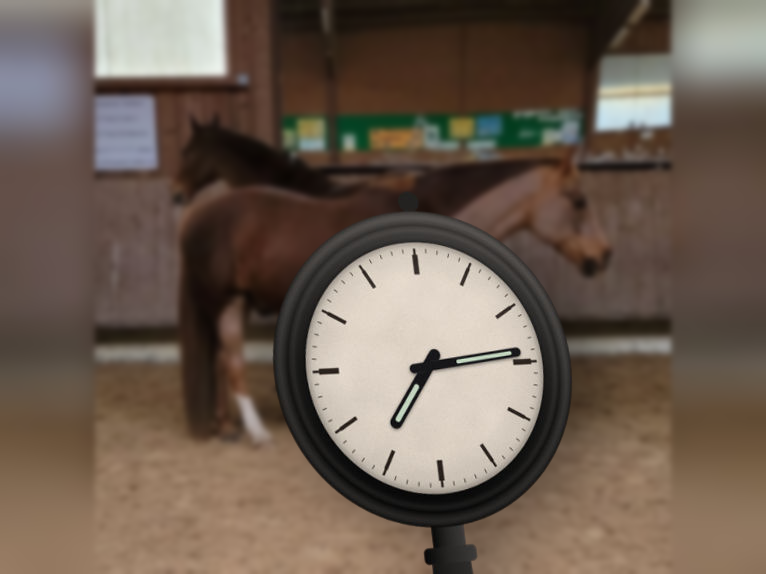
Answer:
7.14
